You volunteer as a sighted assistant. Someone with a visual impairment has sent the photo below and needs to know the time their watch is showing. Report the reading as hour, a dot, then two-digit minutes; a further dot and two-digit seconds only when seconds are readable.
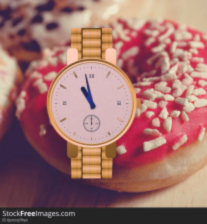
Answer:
10.58
